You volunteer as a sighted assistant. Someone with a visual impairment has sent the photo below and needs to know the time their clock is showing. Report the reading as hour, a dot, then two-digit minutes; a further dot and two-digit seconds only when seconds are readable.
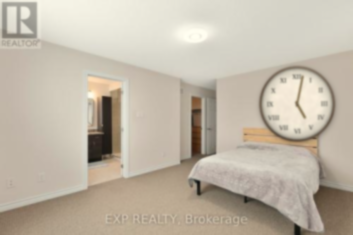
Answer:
5.02
